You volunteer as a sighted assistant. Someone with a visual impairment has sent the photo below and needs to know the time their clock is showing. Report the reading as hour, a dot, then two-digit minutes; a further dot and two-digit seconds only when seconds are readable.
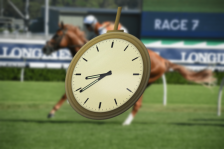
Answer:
8.39
